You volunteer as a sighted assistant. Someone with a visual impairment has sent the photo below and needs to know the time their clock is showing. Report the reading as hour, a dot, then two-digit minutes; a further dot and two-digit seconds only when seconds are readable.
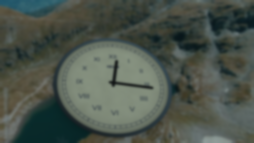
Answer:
12.16
